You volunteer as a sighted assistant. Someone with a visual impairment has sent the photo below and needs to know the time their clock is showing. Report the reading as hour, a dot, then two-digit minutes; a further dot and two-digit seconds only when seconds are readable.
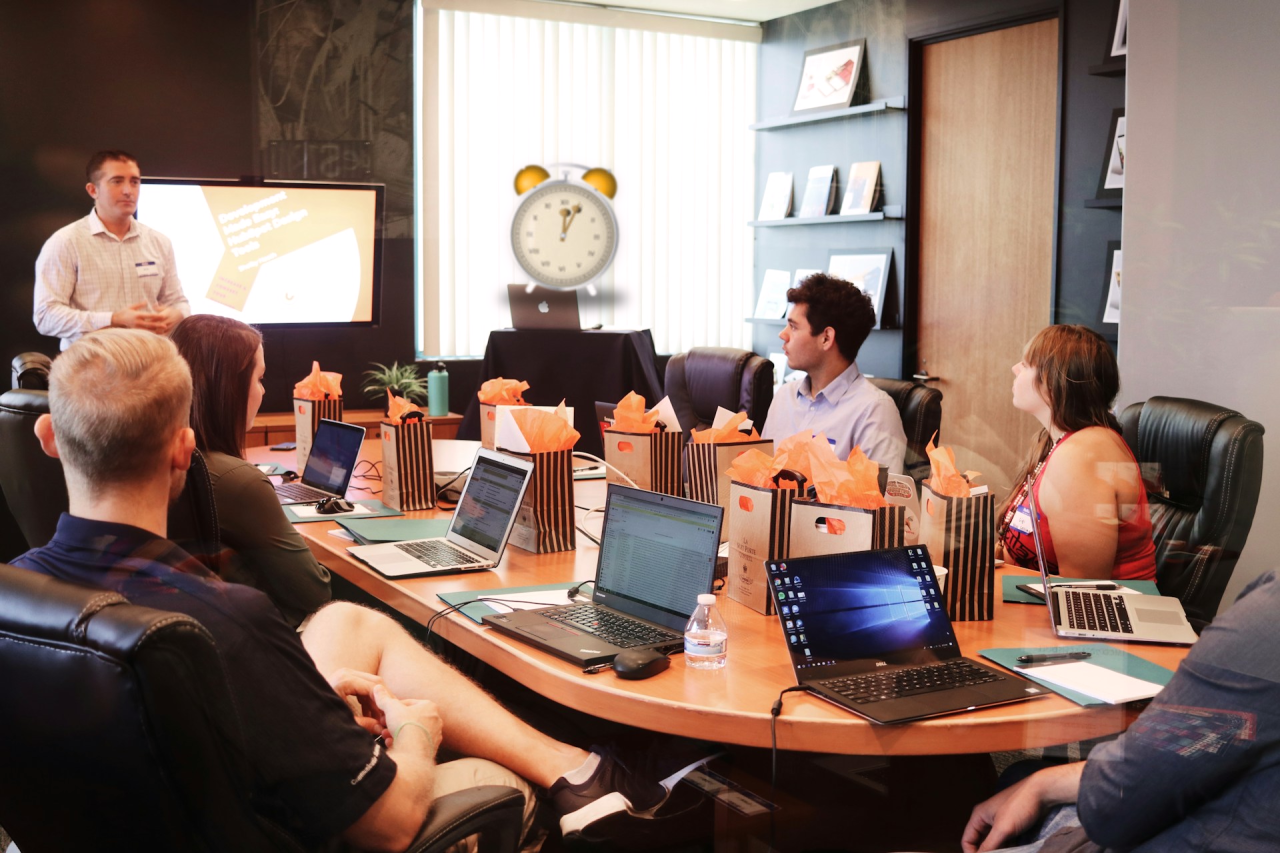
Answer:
12.04
